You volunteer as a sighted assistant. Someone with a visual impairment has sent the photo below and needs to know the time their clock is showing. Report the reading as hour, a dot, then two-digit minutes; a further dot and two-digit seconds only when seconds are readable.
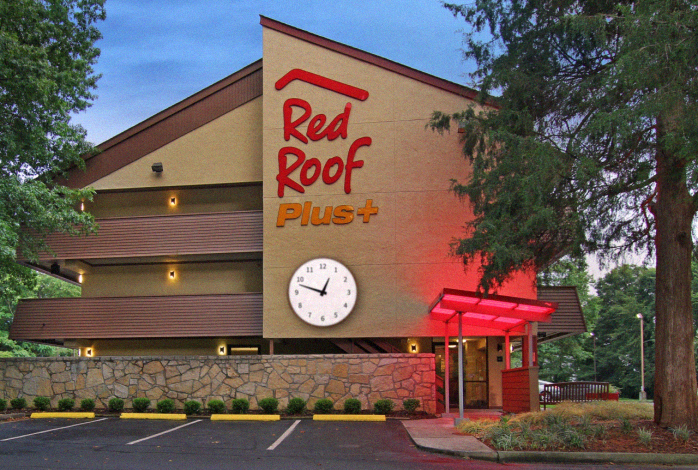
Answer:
12.48
